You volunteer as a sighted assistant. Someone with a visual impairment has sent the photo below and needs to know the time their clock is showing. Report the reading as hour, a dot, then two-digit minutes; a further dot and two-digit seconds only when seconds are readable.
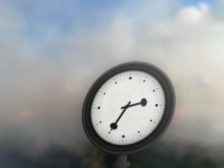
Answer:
2.35
